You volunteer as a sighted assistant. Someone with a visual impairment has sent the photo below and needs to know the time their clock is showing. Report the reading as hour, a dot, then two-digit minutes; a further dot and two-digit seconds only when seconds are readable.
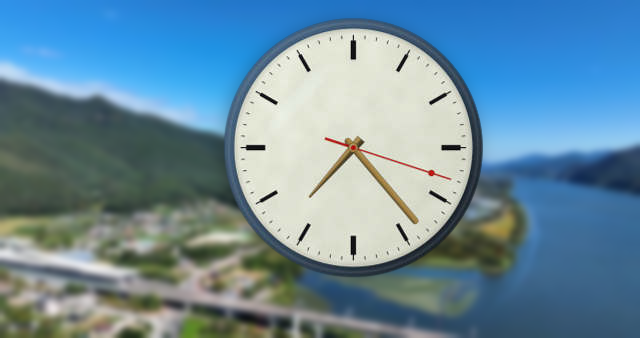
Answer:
7.23.18
